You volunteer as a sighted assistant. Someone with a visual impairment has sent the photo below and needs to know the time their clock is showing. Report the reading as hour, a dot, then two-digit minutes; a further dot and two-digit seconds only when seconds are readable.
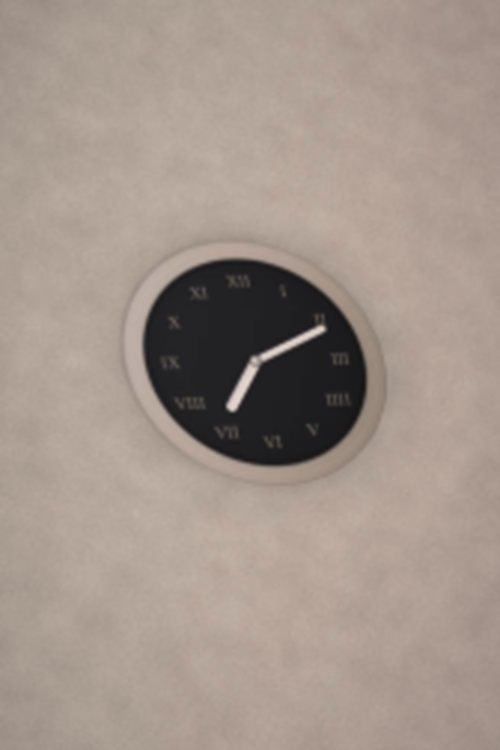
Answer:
7.11
